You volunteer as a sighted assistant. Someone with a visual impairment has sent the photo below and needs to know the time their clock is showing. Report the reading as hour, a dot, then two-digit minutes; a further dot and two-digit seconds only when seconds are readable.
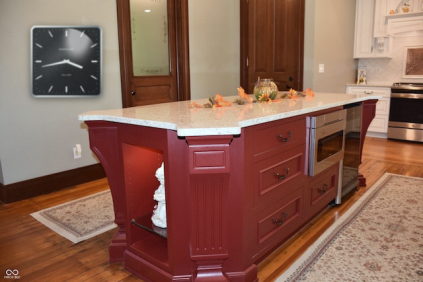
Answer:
3.43
